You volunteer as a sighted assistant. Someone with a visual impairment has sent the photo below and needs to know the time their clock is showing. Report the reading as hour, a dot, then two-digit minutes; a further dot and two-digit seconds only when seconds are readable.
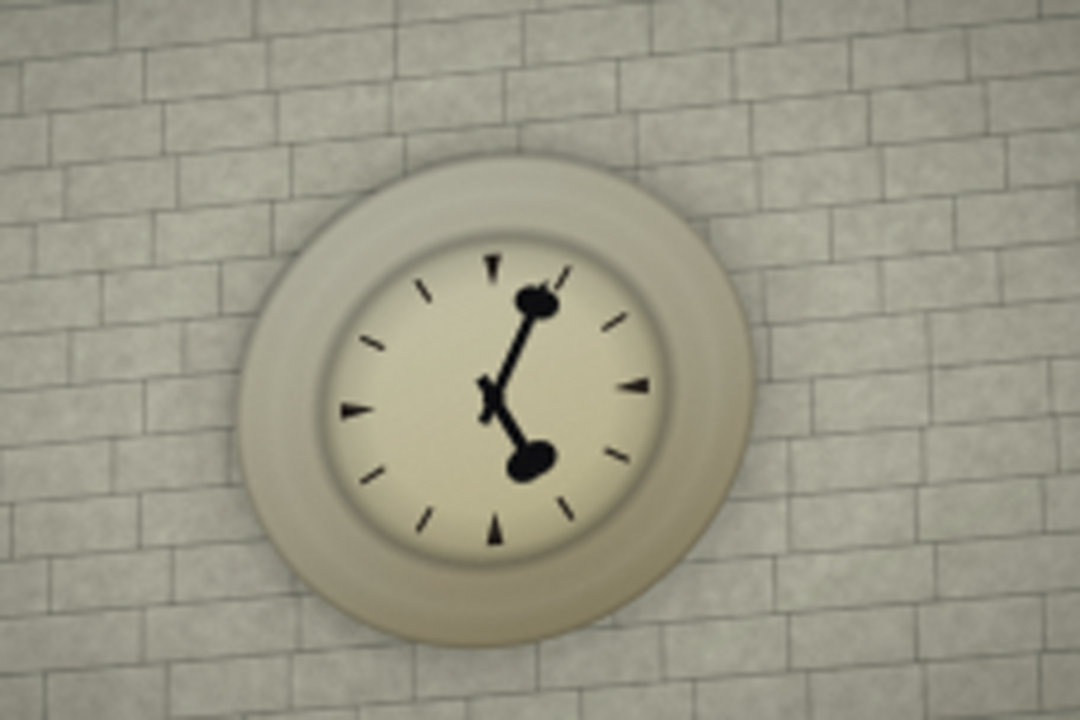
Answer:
5.04
